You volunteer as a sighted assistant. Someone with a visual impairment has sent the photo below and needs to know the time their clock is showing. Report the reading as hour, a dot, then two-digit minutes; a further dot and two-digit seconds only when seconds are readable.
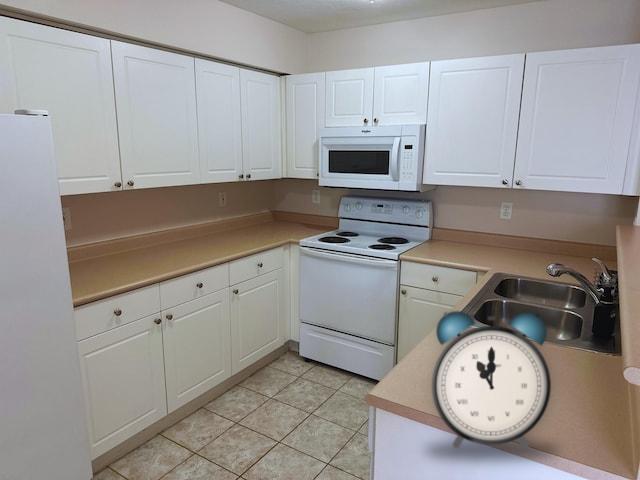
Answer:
11.00
